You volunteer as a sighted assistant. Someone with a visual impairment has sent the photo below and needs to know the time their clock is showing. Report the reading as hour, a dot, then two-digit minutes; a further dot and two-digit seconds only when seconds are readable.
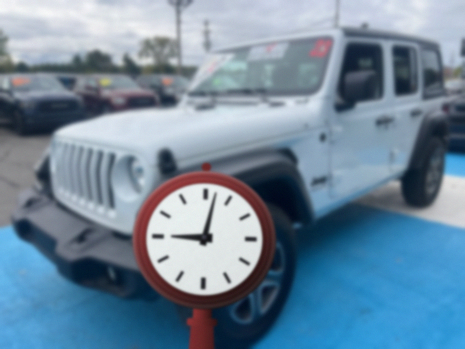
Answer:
9.02
